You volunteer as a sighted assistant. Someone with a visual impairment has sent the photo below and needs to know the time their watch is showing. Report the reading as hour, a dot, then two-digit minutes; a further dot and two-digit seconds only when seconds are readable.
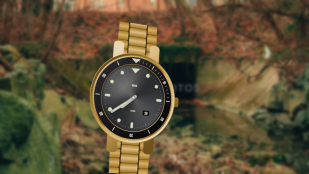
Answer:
7.39
